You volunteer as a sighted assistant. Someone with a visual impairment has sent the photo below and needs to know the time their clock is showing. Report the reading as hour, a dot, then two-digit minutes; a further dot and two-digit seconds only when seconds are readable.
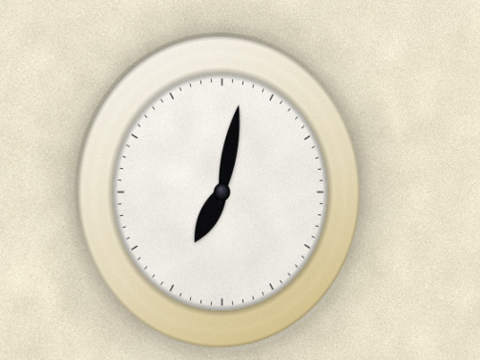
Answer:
7.02
